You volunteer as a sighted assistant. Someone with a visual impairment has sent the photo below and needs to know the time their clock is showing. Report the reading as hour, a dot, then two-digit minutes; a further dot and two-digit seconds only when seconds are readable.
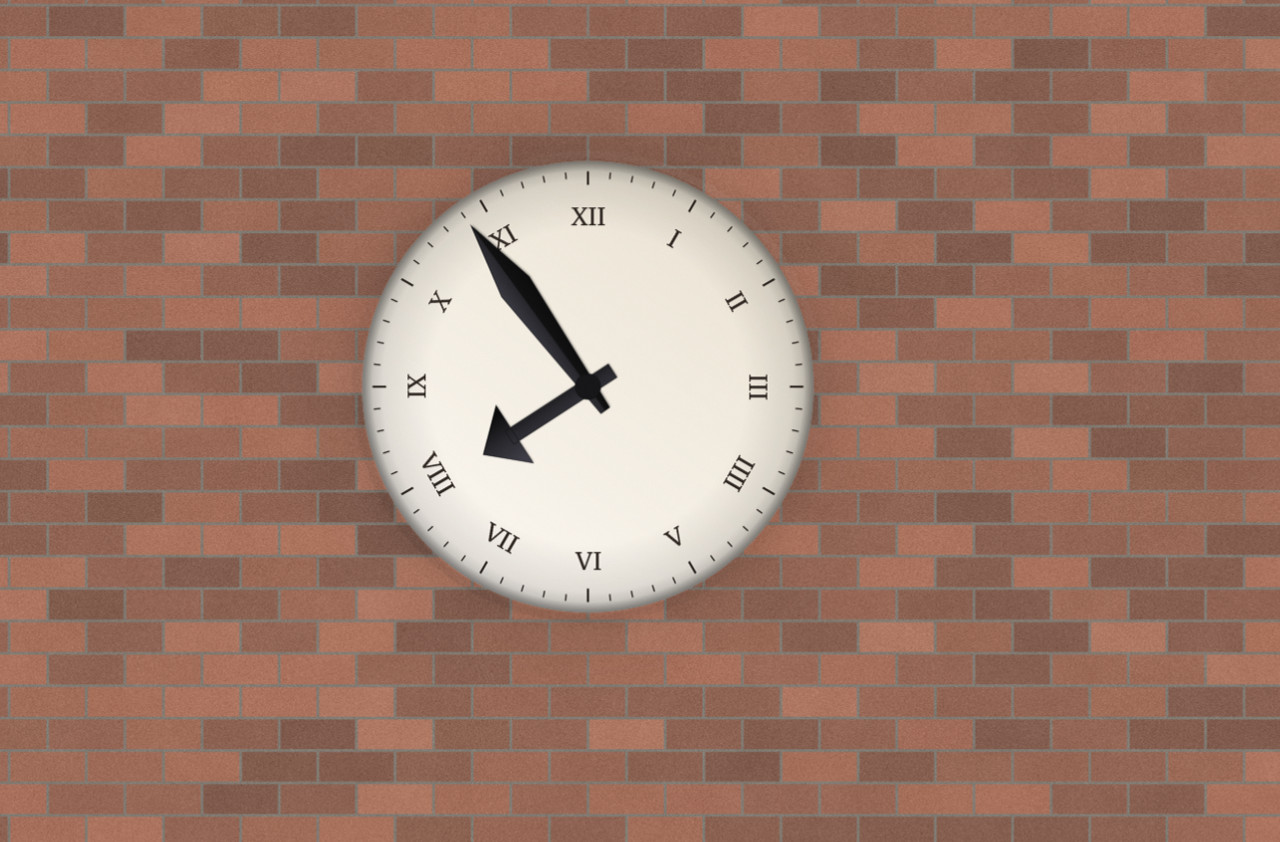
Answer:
7.54
